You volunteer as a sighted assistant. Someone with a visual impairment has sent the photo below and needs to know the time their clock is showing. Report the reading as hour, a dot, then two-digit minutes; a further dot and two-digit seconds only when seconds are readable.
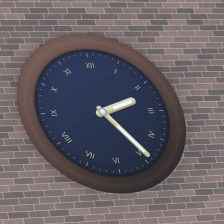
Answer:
2.24
